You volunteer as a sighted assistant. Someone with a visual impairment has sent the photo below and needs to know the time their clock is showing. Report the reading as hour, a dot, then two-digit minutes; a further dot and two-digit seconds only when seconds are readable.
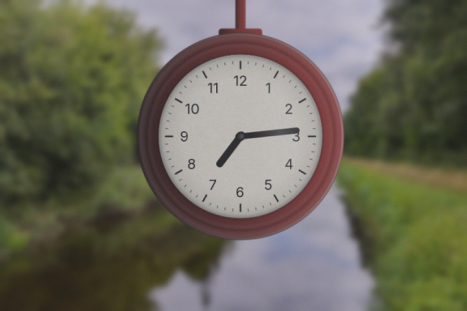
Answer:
7.14
